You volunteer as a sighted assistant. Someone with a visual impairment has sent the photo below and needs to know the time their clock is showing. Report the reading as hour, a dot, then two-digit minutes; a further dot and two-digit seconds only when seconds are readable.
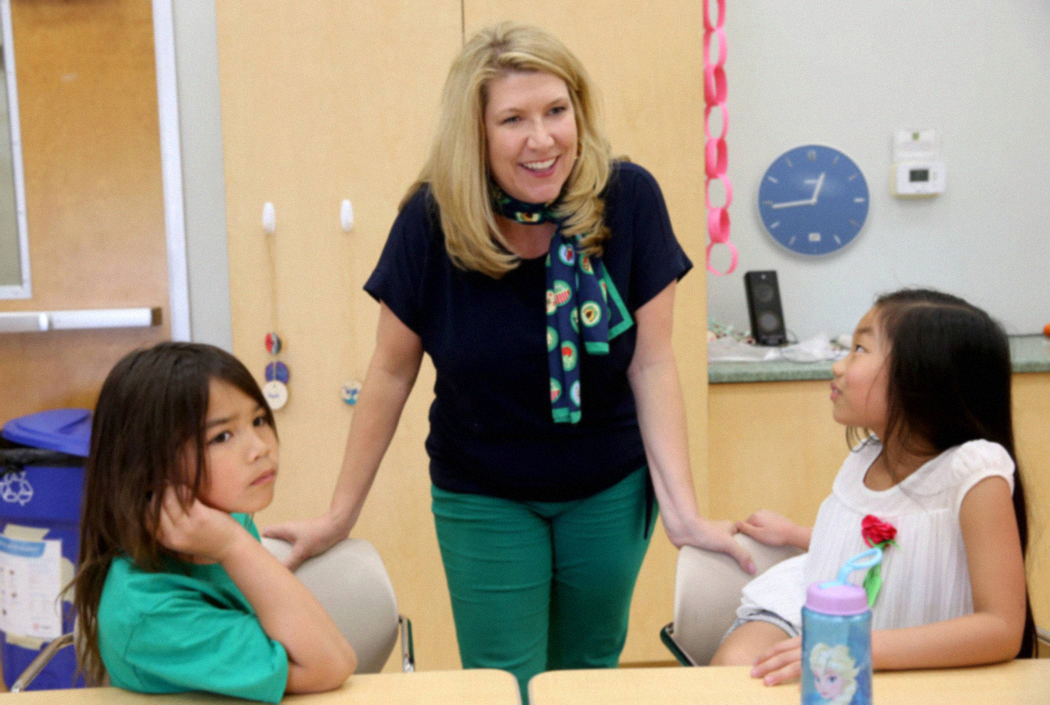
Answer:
12.44
